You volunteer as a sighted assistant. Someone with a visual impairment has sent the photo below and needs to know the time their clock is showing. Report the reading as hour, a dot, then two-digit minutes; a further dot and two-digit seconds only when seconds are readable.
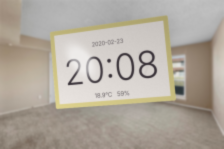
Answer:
20.08
